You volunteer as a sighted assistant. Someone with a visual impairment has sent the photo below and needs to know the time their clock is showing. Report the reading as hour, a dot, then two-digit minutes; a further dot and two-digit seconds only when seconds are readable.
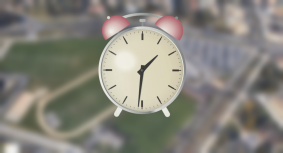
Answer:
1.31
